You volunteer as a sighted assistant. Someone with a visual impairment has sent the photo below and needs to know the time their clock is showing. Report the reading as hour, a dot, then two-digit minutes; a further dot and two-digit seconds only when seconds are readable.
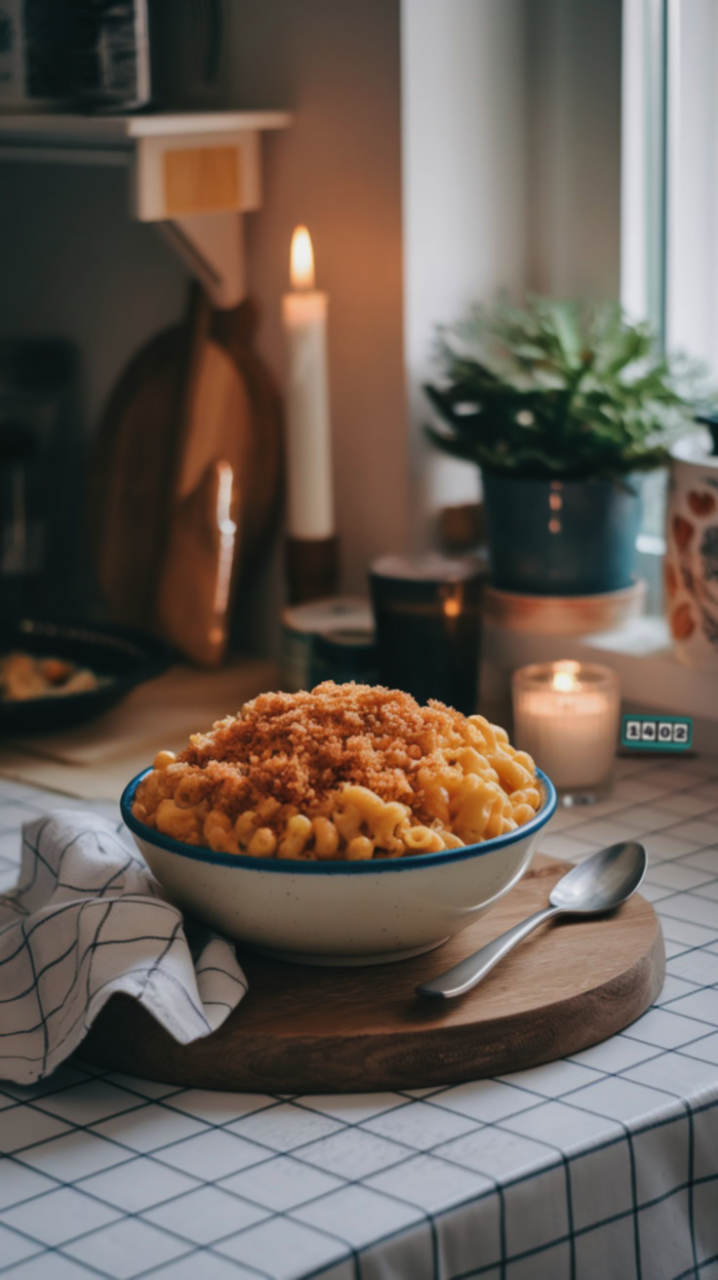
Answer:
14.02
